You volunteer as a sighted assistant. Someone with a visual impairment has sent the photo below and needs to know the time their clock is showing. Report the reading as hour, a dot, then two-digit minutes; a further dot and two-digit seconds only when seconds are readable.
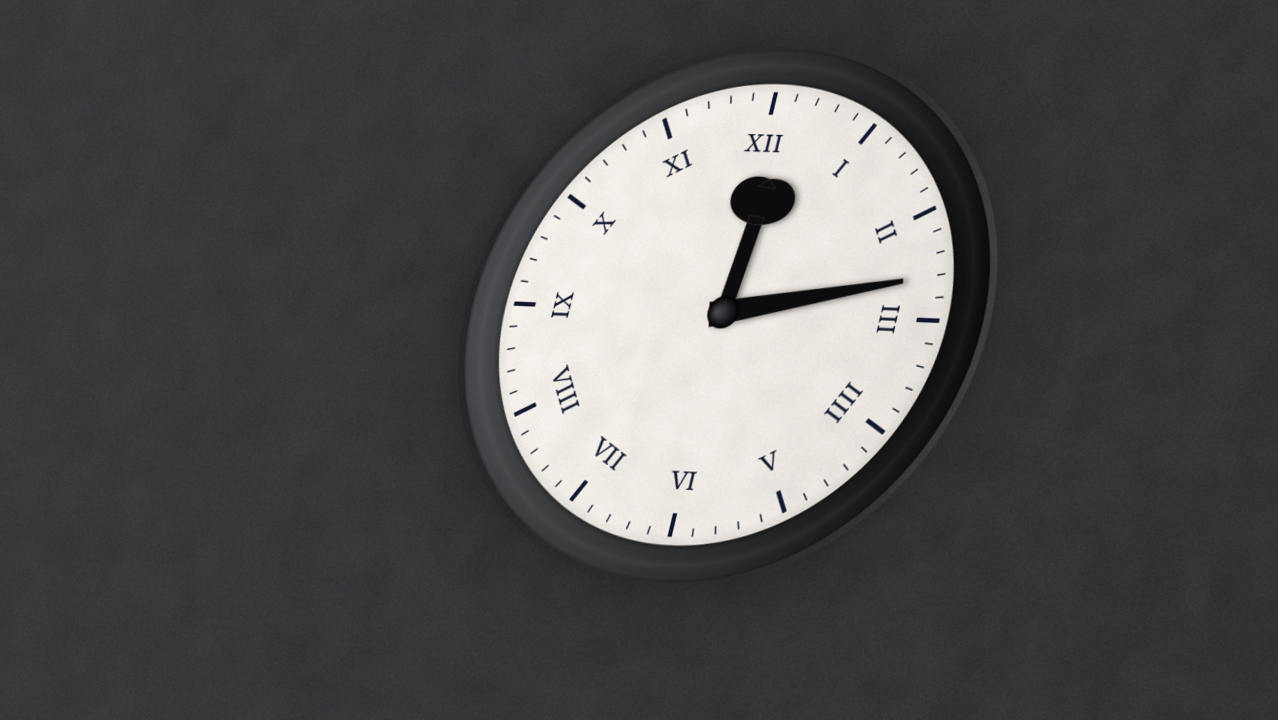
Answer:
12.13
